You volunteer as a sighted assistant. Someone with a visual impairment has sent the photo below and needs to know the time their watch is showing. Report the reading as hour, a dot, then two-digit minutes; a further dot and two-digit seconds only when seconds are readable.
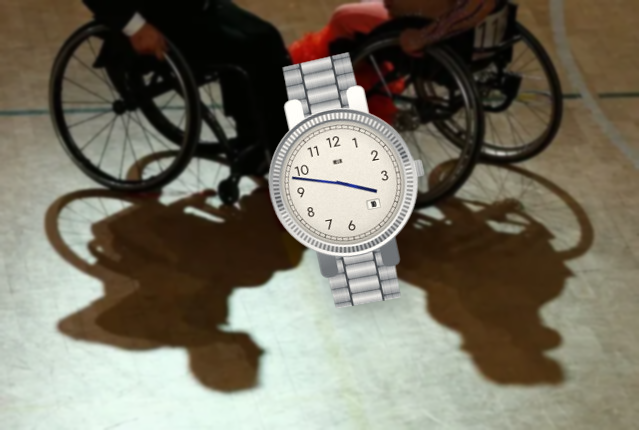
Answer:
3.48
